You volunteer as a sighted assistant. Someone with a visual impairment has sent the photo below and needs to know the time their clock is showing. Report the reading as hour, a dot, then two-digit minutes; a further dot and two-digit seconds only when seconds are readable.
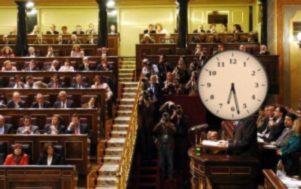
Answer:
6.28
